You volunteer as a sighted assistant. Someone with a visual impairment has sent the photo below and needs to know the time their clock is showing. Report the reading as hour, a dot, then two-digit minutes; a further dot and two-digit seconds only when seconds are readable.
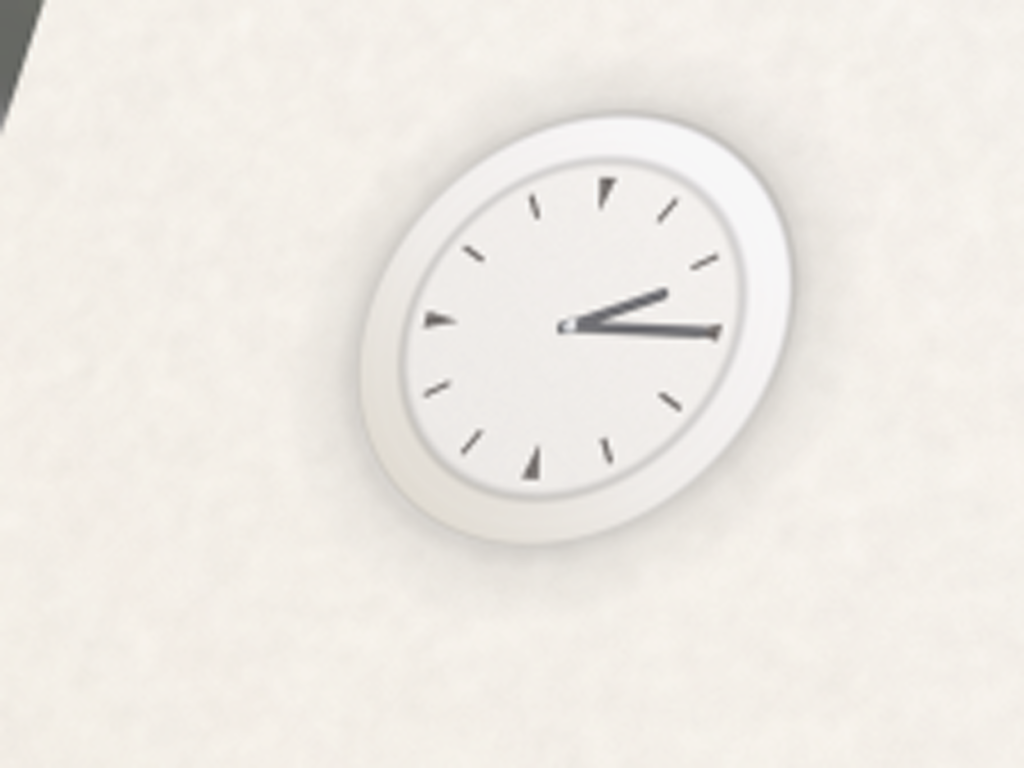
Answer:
2.15
